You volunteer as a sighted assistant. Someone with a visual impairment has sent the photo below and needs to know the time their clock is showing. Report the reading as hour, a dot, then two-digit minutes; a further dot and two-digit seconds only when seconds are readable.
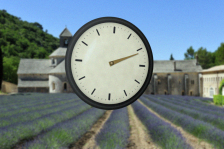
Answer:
2.11
